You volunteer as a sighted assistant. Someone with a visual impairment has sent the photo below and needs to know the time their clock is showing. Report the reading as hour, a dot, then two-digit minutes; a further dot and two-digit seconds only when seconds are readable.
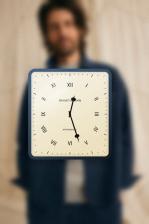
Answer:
12.27
